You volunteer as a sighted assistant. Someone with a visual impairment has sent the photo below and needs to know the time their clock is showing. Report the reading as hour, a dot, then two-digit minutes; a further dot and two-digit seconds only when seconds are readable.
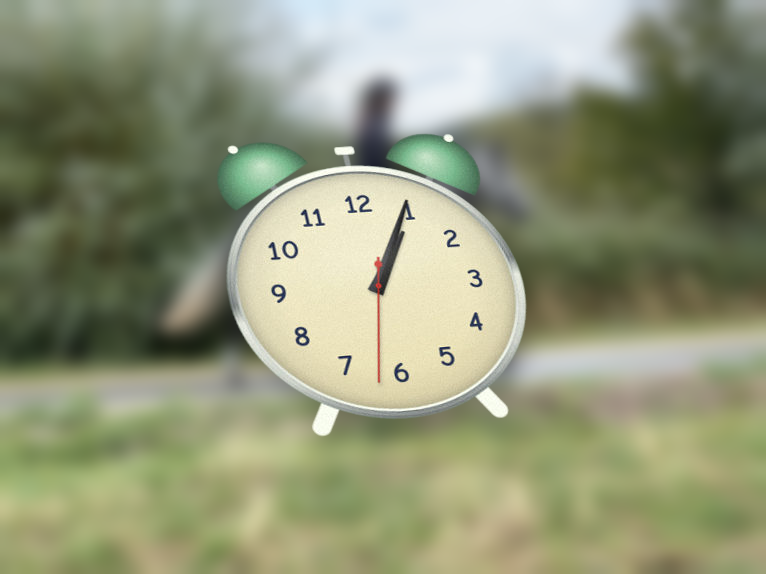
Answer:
1.04.32
